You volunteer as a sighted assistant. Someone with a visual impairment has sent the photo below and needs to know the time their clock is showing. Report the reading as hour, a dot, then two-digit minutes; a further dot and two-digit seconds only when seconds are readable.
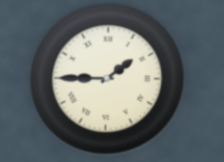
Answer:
1.45
